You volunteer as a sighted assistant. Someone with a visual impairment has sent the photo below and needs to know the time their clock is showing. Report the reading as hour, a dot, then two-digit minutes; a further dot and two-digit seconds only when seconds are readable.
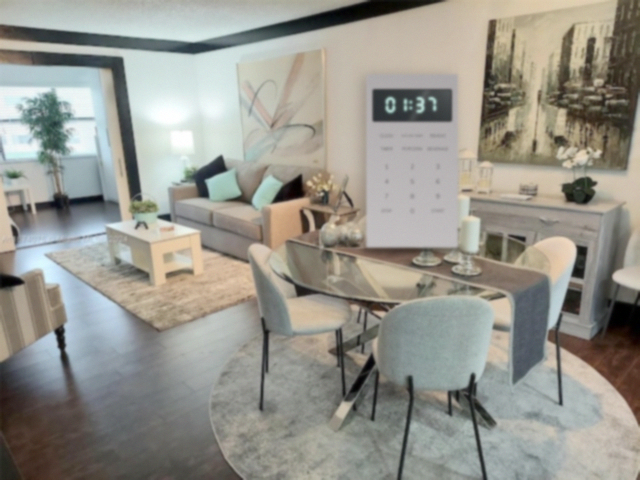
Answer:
1.37
